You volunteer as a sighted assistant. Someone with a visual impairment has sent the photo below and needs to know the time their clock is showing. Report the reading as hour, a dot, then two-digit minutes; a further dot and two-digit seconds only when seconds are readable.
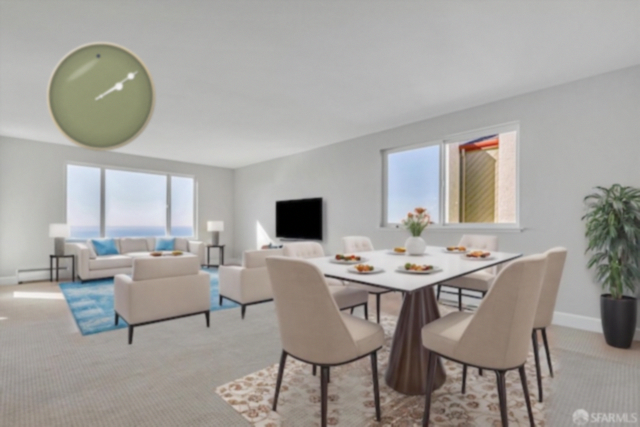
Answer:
2.10
